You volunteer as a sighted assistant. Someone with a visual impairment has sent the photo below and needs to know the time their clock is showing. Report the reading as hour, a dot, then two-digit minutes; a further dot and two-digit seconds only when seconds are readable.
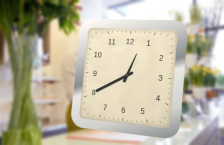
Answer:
12.40
